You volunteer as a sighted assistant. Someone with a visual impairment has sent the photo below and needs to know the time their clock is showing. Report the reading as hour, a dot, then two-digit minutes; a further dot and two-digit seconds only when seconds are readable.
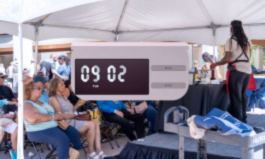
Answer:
9.02
